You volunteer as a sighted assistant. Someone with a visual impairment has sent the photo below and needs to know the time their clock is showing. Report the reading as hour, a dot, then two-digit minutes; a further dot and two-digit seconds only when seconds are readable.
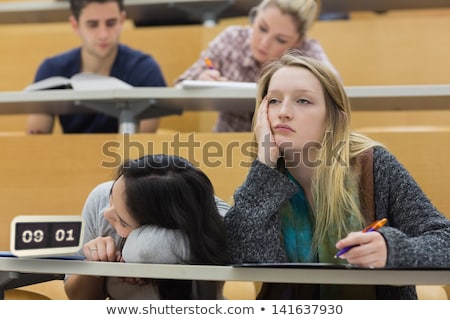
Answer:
9.01
